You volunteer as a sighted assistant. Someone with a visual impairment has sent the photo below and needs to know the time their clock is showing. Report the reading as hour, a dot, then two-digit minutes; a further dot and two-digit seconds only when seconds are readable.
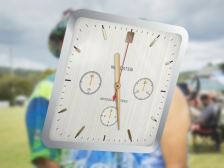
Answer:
11.27
